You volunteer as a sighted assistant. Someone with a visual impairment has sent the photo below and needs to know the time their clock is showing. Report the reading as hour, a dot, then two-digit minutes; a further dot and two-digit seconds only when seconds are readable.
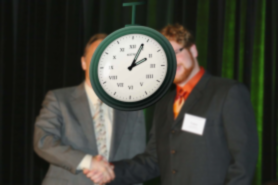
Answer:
2.04
